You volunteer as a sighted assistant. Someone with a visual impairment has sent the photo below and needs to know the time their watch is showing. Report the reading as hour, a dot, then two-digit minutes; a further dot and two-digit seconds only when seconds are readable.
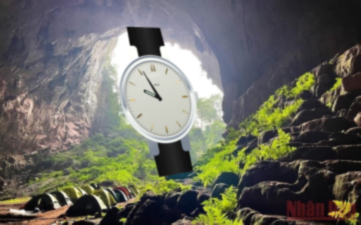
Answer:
9.56
